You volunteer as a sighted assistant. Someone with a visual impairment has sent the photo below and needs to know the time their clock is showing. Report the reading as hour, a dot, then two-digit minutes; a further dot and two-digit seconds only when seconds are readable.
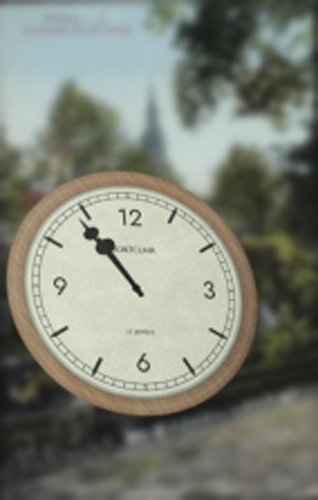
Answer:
10.54
